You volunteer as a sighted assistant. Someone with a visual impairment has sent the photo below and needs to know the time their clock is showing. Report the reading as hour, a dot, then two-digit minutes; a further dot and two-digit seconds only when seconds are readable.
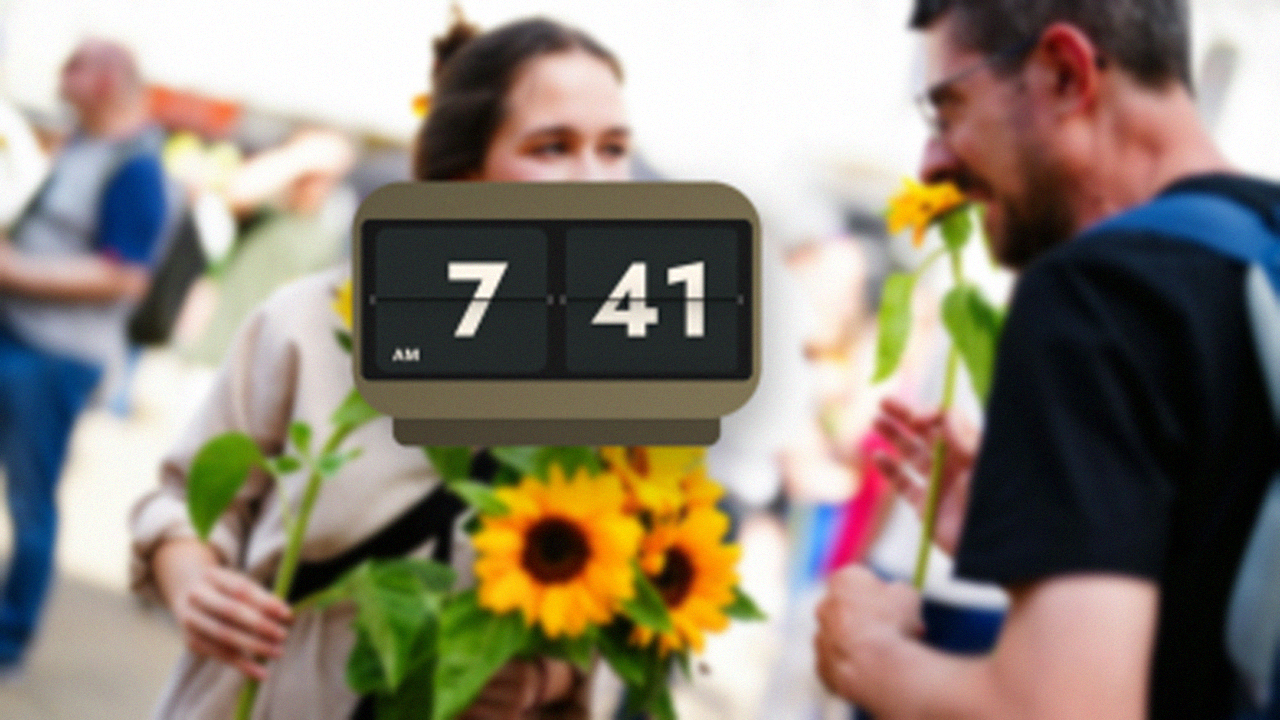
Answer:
7.41
